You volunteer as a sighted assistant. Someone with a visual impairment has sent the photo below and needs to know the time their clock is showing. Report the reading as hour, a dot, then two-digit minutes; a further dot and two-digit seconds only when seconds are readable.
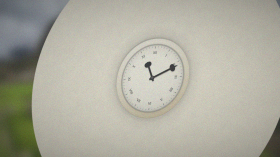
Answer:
11.11
